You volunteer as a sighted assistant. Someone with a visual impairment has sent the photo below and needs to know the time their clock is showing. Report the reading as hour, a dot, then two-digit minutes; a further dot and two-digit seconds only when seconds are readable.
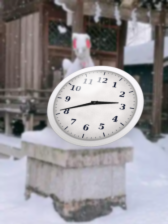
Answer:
2.41
